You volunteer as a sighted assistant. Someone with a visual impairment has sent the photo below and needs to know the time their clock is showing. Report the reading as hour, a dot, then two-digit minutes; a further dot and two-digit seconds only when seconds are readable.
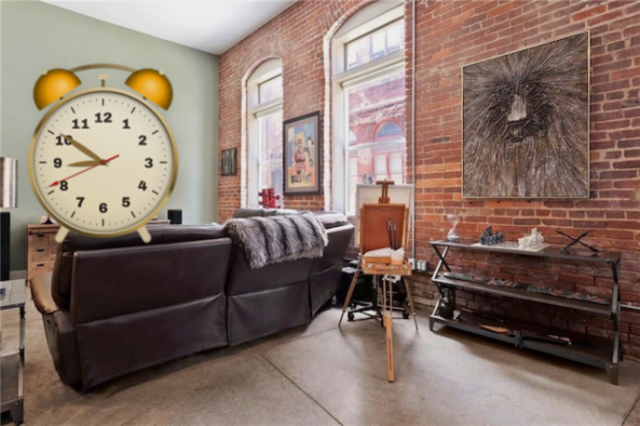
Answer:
8.50.41
